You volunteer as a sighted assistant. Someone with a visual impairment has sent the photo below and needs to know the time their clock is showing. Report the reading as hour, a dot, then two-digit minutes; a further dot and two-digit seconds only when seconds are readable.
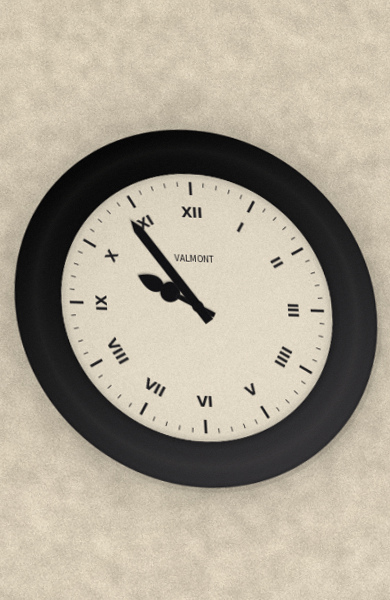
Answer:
9.54
